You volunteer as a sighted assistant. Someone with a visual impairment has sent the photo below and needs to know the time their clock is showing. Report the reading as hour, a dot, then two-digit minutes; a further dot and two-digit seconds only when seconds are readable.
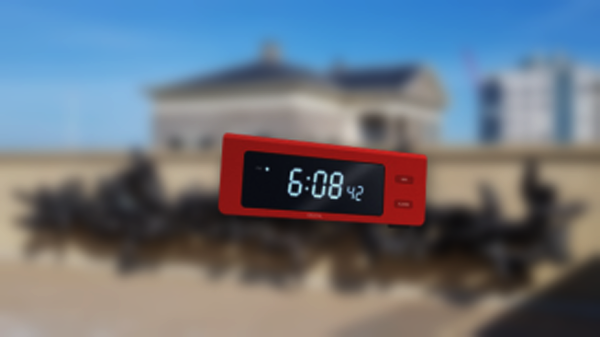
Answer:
6.08.42
